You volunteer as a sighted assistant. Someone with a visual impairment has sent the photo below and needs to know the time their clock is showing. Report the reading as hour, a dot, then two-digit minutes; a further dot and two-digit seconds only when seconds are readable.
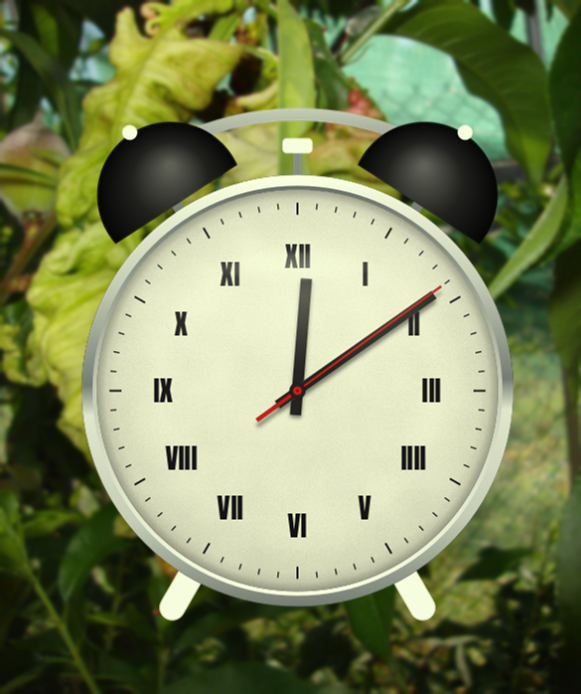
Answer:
12.09.09
